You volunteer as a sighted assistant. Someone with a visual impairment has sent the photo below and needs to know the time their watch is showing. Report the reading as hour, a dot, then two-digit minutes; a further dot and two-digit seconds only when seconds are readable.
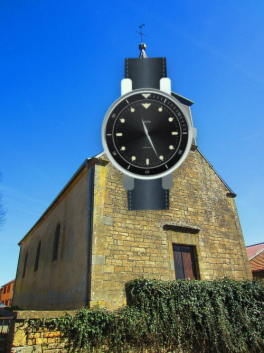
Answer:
11.26
